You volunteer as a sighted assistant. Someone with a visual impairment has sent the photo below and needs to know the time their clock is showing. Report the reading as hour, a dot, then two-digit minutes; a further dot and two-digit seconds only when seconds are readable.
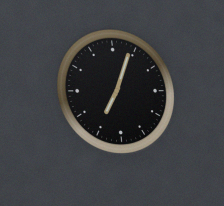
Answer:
7.04
